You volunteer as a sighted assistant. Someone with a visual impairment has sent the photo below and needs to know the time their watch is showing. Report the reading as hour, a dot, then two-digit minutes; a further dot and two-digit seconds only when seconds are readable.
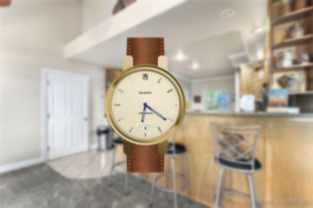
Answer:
6.21
